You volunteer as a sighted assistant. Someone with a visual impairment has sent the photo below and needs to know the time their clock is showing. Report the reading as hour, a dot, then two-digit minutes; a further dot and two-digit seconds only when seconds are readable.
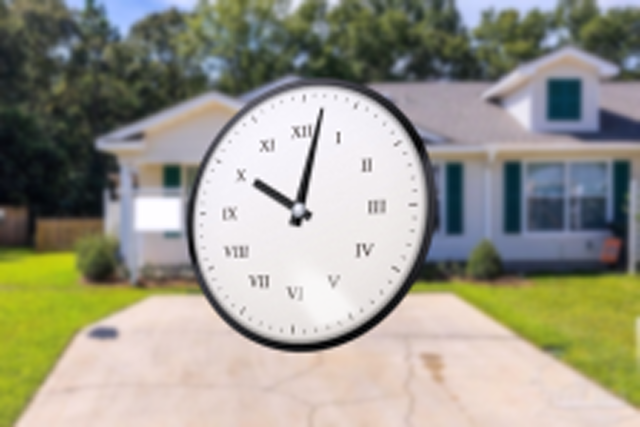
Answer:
10.02
